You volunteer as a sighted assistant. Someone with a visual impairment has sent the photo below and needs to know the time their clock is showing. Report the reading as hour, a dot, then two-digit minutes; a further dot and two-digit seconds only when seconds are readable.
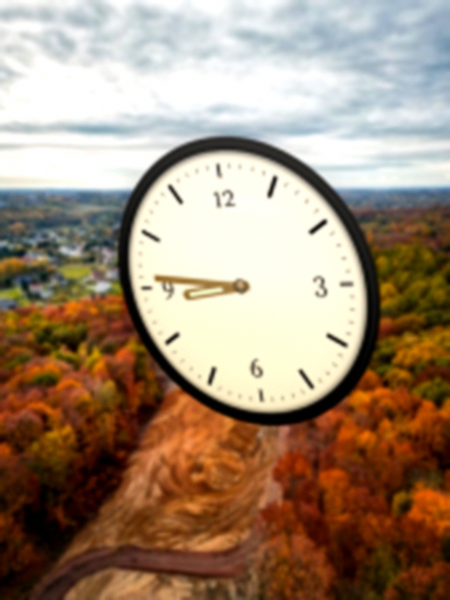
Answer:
8.46
